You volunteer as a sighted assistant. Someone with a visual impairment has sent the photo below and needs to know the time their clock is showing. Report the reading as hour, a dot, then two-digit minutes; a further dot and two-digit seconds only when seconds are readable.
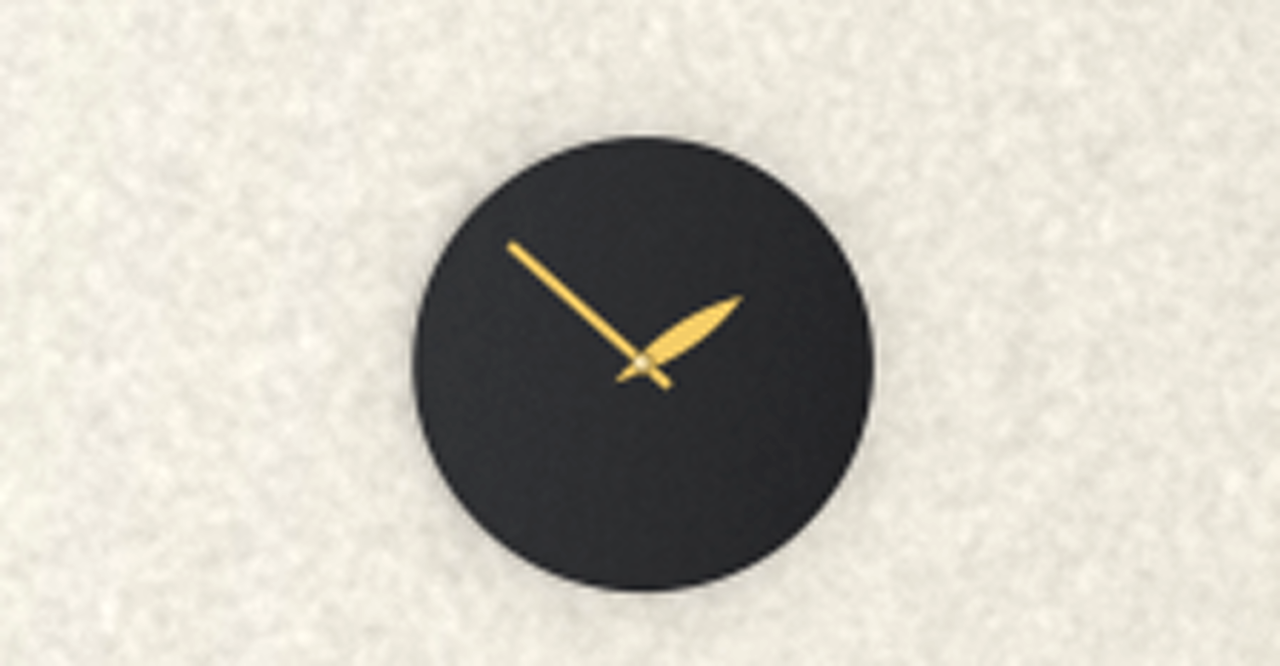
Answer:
1.52
